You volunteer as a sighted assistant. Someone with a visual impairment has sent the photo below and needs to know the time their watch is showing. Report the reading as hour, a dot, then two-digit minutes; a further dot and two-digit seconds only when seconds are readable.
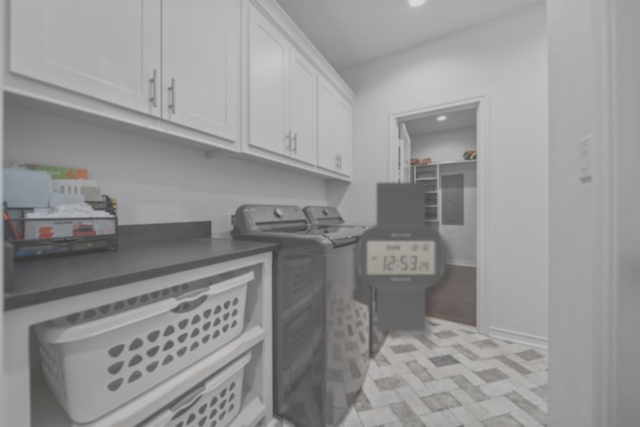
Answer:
12.53
